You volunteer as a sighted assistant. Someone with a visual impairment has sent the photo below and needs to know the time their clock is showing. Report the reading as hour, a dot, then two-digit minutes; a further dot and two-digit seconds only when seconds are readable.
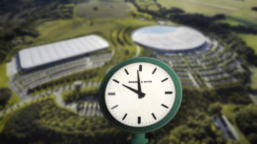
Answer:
9.59
